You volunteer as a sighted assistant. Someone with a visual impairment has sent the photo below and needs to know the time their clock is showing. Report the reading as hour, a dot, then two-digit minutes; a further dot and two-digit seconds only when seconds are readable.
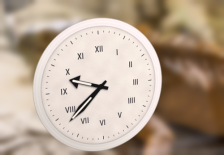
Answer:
9.38
